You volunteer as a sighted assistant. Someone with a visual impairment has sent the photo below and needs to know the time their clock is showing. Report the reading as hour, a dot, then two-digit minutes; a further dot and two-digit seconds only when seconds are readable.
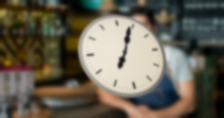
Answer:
7.04
